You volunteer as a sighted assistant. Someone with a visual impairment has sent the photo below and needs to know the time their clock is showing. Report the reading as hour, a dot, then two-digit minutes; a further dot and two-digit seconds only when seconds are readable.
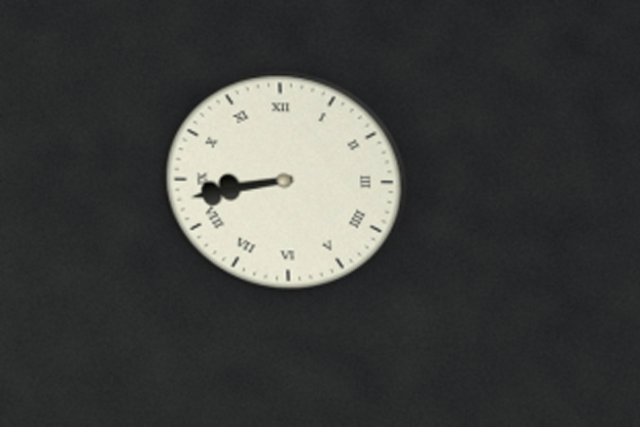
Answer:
8.43
